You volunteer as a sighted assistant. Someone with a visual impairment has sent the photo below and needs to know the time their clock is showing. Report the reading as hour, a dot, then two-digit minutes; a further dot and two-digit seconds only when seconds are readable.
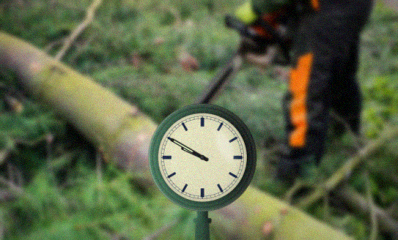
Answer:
9.50
